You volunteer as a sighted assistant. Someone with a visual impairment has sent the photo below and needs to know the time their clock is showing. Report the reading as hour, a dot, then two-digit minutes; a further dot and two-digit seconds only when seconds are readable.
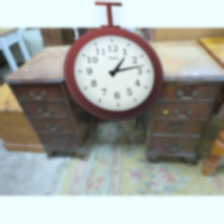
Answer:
1.13
